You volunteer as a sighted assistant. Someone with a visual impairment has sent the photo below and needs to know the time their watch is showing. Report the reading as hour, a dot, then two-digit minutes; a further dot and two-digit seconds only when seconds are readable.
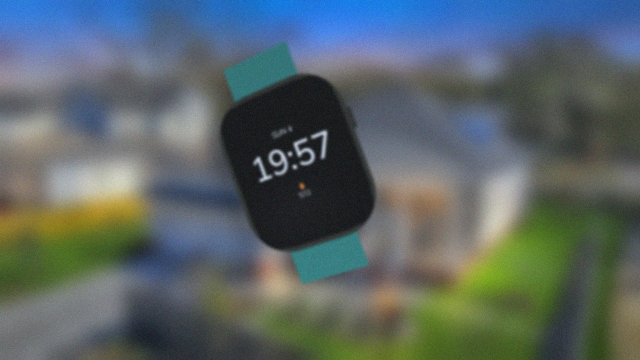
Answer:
19.57
